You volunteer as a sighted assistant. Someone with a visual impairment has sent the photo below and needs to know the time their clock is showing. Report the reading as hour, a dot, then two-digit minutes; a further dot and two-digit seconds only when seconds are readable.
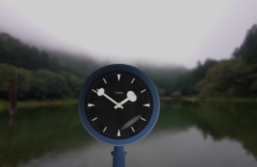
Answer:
1.51
